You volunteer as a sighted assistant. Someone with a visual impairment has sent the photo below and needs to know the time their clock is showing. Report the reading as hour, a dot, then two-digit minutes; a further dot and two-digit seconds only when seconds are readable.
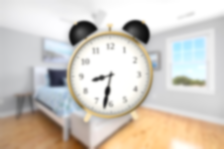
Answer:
8.32
